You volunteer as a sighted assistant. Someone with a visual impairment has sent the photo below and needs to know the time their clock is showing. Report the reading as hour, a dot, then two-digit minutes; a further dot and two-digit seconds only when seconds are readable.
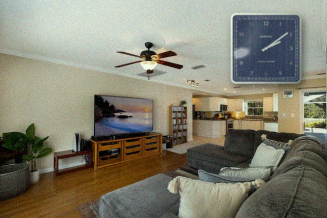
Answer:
2.09
